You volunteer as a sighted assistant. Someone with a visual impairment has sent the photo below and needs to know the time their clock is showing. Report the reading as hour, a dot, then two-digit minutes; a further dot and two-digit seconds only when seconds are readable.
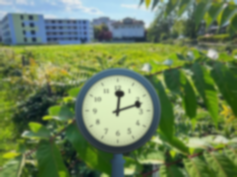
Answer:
12.12
